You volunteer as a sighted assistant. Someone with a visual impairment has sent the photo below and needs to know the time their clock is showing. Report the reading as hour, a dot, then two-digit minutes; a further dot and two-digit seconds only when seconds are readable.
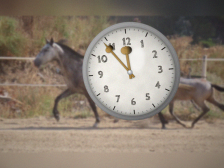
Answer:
11.54
